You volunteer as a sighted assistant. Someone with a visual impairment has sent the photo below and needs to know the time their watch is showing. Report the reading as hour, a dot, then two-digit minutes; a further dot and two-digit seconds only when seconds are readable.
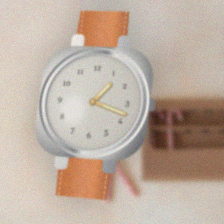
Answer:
1.18
